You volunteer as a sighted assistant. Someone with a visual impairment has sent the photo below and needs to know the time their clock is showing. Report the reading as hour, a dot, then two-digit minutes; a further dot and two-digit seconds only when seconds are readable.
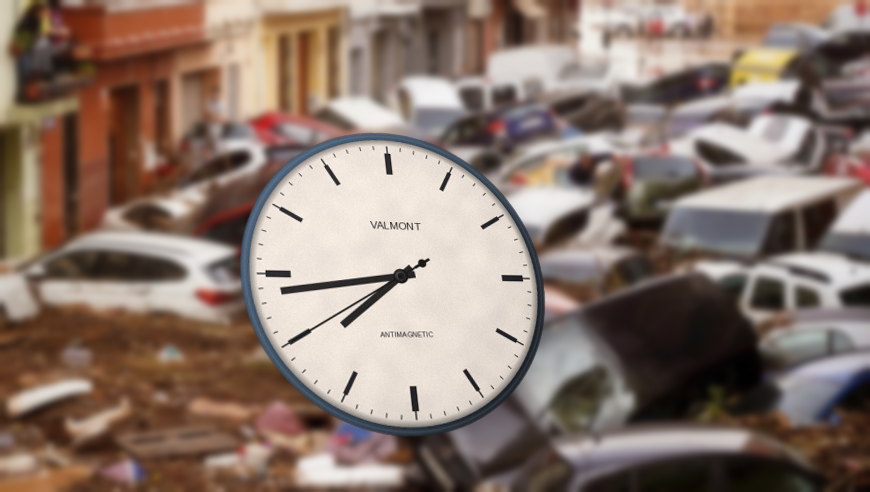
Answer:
7.43.40
